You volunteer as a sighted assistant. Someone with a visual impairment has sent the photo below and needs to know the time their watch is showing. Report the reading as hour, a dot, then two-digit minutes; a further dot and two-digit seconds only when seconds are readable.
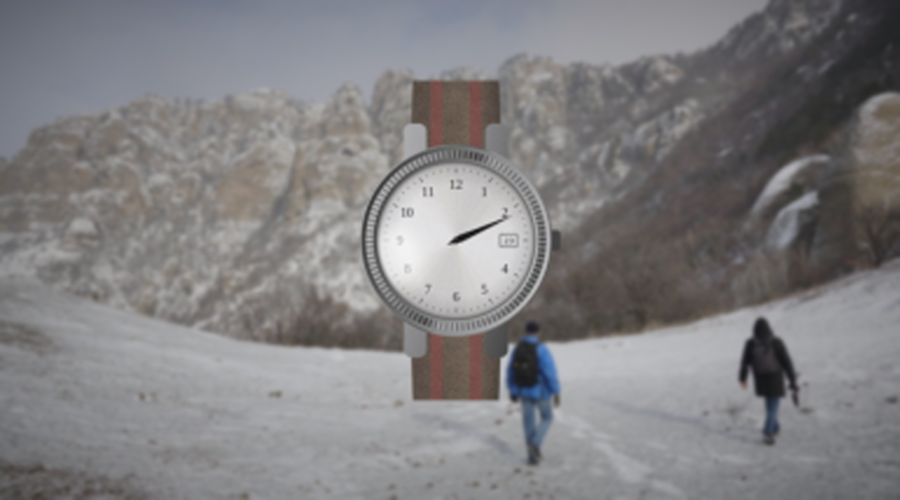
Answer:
2.11
